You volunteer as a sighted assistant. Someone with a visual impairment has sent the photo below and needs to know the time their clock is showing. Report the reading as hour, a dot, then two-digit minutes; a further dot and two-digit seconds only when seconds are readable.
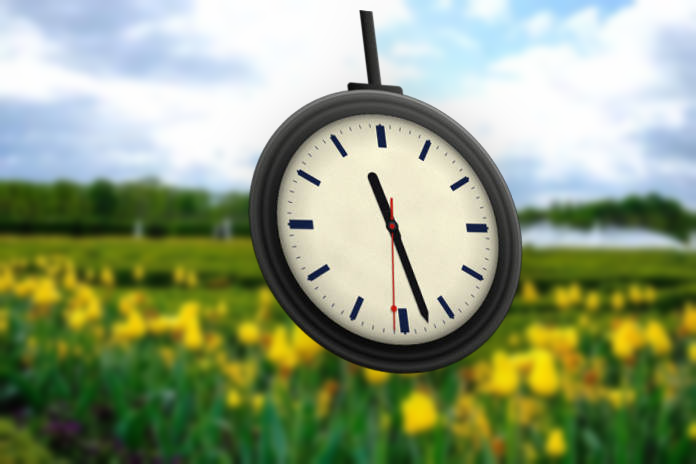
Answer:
11.27.31
